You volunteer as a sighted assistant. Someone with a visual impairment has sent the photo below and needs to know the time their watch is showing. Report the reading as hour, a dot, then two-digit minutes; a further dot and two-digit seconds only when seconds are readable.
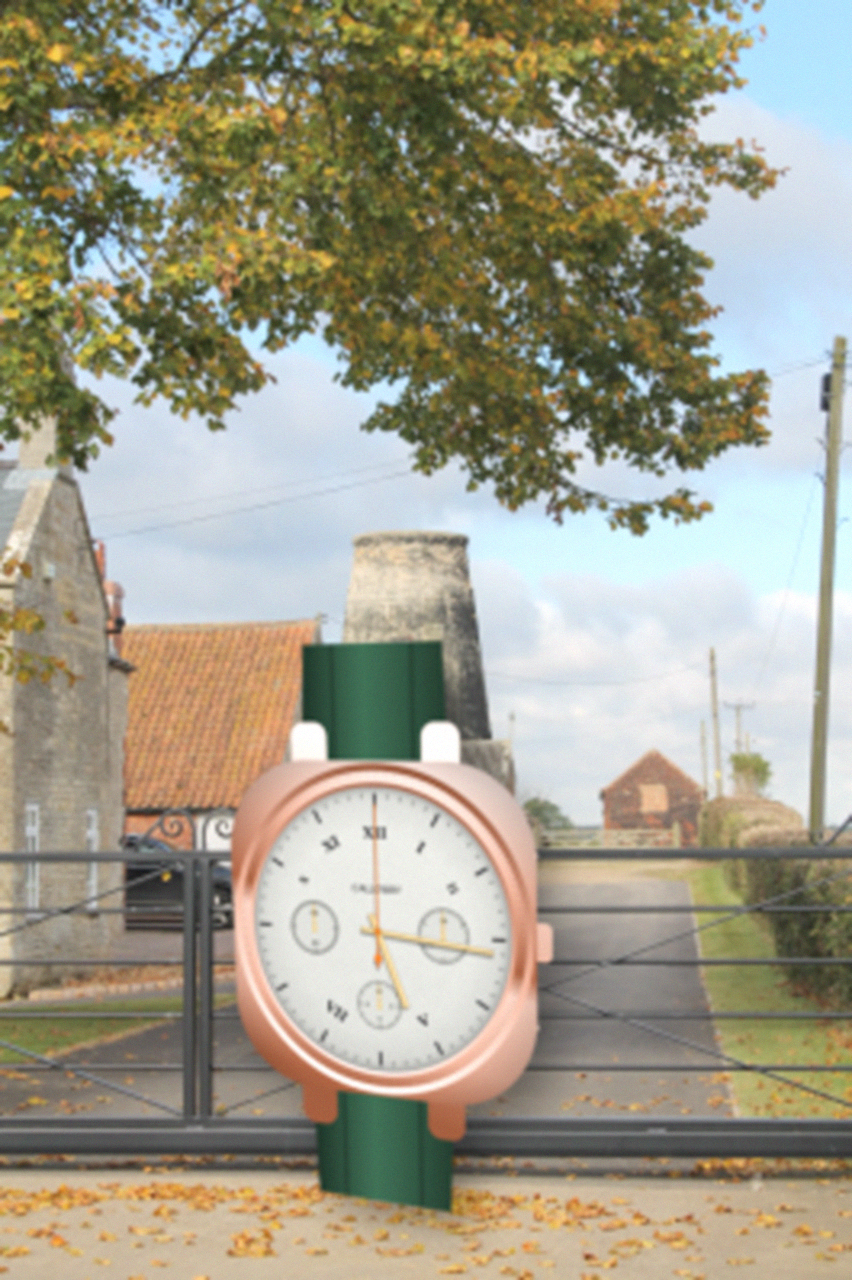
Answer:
5.16
